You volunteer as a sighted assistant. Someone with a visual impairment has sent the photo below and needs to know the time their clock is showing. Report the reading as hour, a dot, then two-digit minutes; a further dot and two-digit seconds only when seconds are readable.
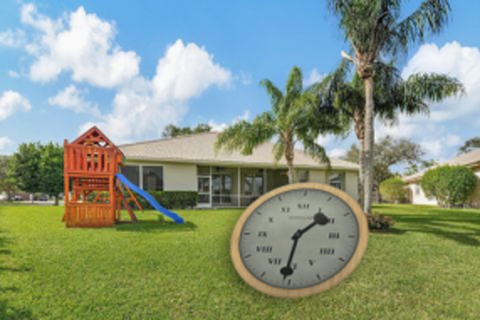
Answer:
1.31
